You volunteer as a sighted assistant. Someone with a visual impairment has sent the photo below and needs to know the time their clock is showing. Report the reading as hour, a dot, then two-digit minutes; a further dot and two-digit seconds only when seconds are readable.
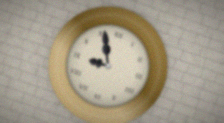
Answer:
8.56
